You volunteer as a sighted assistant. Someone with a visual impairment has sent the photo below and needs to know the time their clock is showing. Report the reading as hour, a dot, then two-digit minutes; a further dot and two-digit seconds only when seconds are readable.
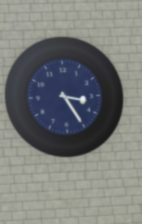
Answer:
3.25
